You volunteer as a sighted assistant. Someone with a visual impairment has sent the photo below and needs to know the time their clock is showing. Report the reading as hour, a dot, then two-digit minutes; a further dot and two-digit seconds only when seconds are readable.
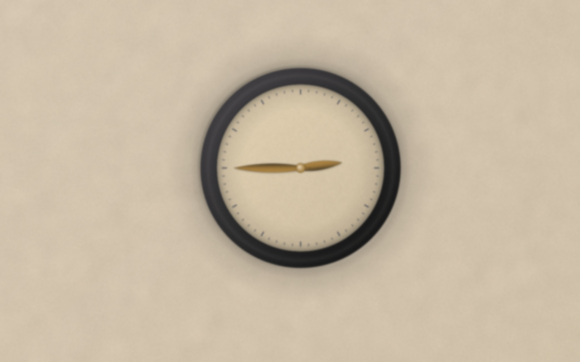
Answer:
2.45
